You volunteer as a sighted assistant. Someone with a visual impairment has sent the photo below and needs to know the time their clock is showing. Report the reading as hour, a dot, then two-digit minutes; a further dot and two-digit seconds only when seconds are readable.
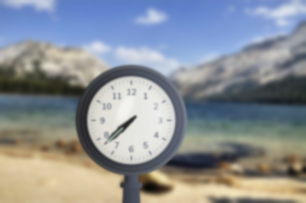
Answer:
7.38
